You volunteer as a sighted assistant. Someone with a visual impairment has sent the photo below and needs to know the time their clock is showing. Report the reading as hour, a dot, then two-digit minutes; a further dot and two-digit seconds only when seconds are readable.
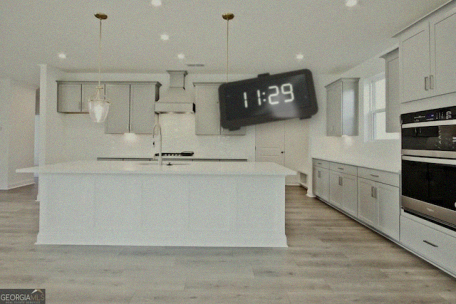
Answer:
11.29
